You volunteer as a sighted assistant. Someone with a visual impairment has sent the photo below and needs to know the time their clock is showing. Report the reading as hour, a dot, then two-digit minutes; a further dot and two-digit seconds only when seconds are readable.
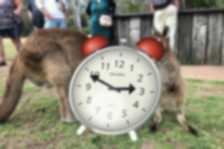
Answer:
2.49
